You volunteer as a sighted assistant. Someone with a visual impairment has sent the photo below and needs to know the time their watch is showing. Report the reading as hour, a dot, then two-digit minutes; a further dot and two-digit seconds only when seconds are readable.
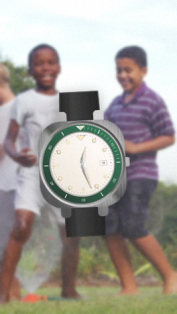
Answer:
12.27
